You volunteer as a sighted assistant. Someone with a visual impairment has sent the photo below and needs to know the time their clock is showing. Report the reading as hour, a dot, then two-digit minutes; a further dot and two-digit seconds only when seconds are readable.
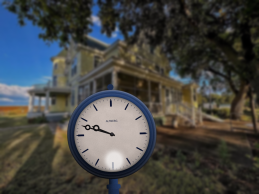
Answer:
9.48
